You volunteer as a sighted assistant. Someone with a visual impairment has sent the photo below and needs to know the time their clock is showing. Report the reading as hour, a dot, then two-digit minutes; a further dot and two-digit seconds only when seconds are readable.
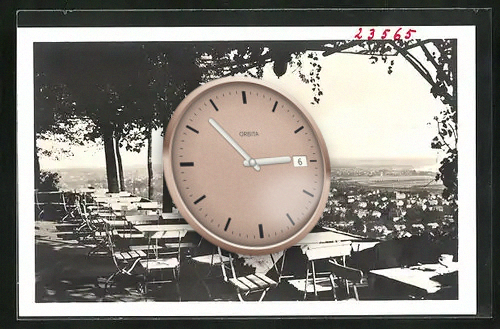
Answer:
2.53
